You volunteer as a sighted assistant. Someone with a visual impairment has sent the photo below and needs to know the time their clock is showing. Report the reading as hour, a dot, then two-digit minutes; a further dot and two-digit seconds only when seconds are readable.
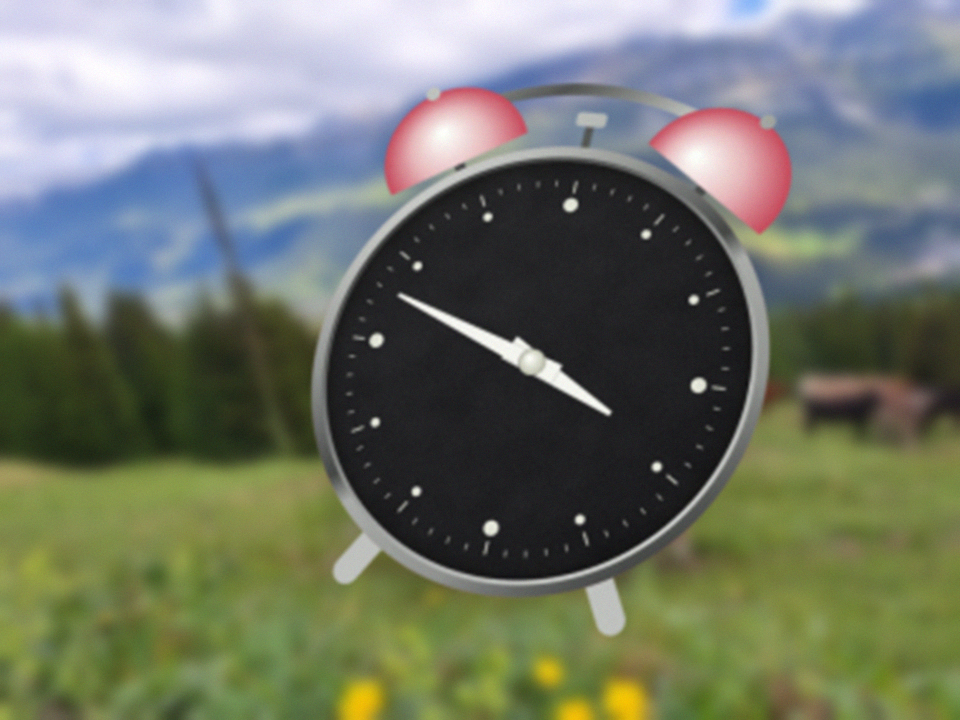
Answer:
3.48
